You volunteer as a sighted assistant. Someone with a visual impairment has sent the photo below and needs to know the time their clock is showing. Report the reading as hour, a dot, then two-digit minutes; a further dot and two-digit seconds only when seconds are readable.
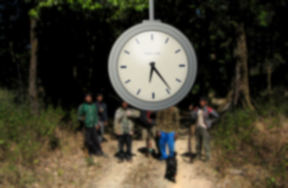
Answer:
6.24
